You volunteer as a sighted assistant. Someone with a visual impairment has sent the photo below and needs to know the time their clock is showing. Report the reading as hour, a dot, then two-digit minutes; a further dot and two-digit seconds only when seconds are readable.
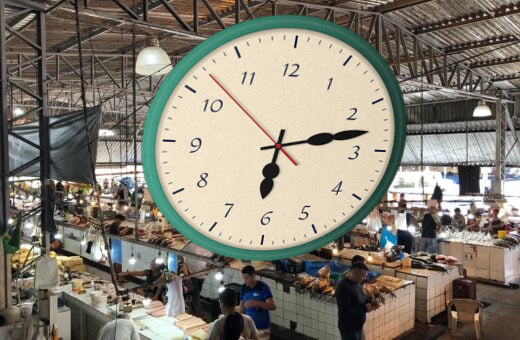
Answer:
6.12.52
